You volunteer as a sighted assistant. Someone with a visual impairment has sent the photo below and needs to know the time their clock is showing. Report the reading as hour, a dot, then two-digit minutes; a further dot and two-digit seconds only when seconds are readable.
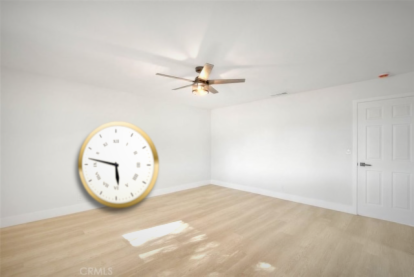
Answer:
5.47
